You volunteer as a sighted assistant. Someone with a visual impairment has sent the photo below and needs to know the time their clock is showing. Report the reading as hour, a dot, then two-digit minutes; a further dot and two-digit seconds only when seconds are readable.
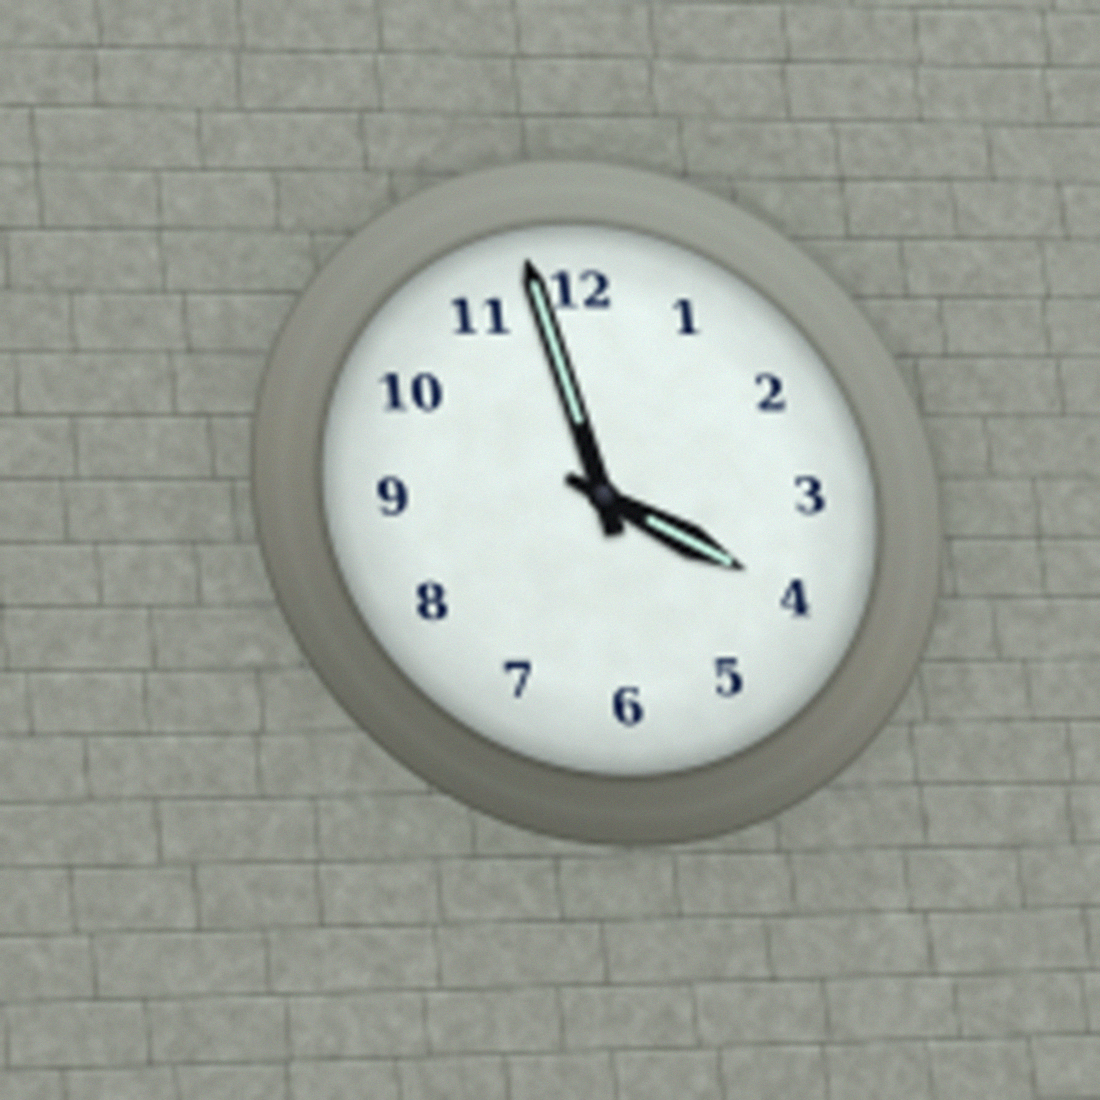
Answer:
3.58
